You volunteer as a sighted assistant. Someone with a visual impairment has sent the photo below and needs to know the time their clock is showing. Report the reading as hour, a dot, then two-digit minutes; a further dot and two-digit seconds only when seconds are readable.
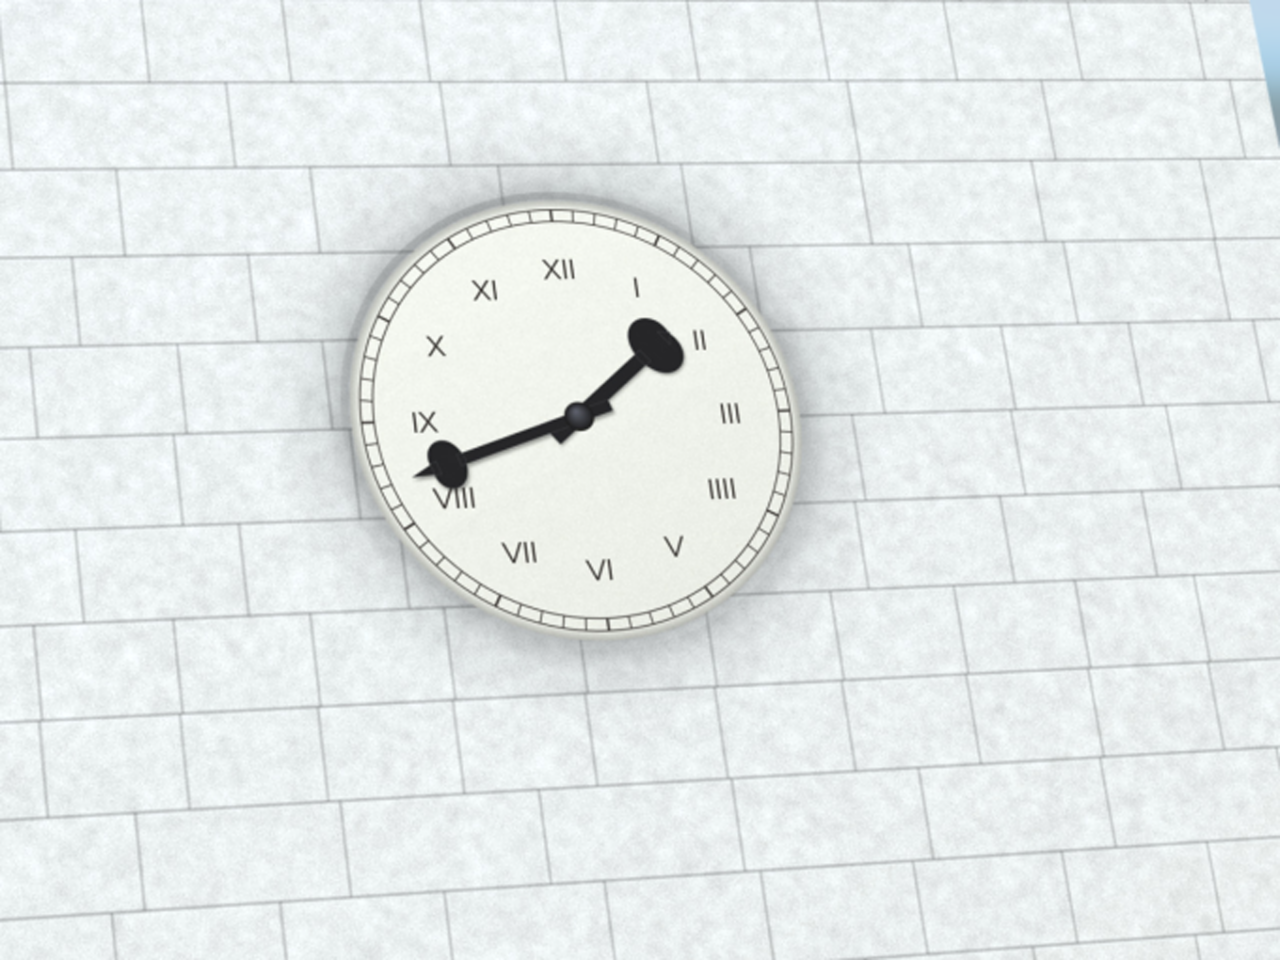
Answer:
1.42
